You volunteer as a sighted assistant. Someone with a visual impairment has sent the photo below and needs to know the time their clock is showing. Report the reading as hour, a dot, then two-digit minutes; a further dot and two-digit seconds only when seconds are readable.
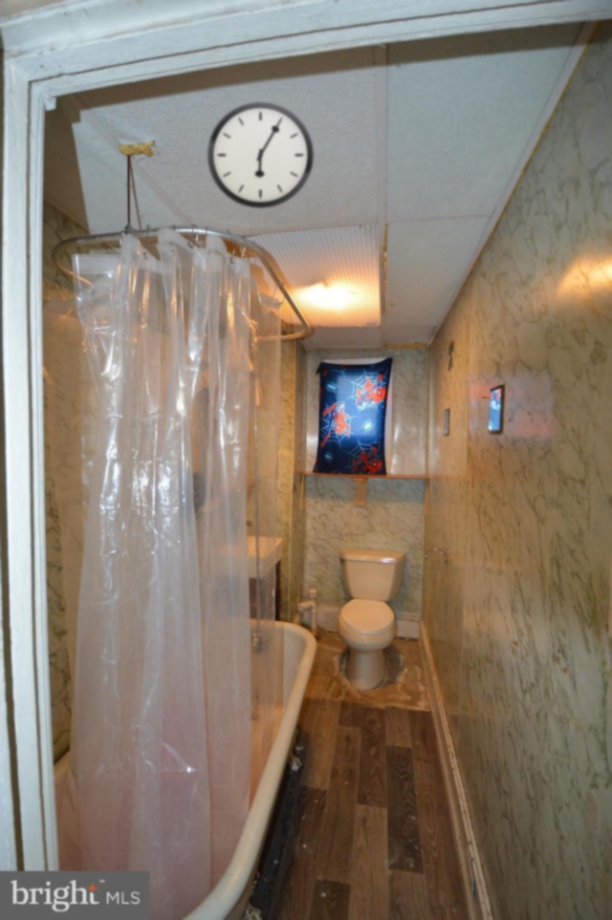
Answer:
6.05
